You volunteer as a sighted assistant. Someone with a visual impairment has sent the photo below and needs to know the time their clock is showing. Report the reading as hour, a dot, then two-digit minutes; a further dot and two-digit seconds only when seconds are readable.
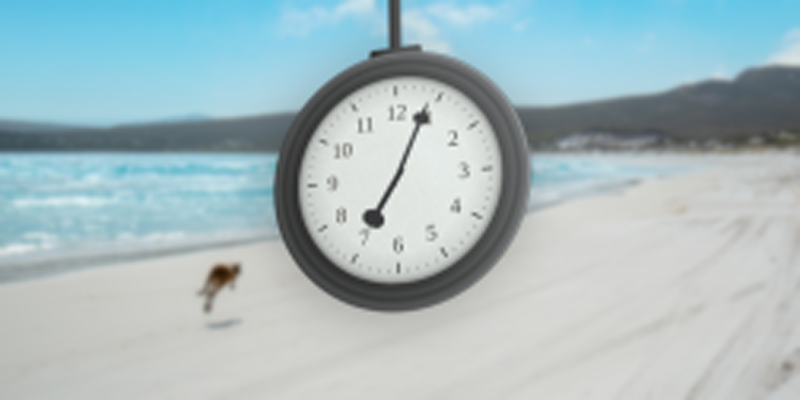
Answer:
7.04
